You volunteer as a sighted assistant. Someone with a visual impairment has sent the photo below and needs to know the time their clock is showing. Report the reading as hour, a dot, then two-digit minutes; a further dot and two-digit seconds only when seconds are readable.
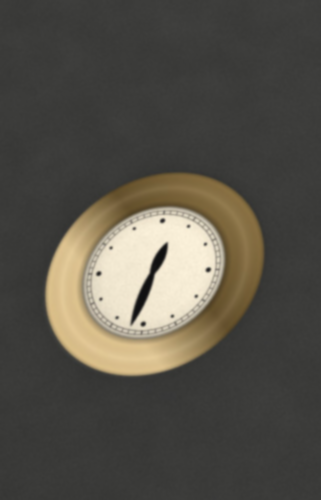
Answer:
12.32
